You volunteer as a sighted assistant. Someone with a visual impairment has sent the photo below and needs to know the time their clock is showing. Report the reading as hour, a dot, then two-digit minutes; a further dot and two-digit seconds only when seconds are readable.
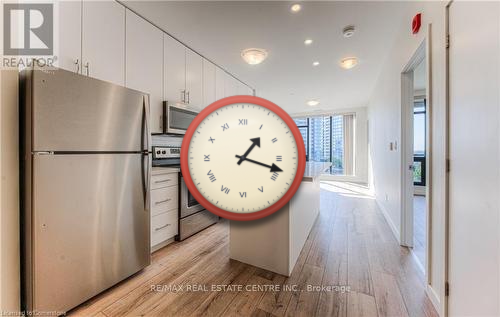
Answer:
1.18
